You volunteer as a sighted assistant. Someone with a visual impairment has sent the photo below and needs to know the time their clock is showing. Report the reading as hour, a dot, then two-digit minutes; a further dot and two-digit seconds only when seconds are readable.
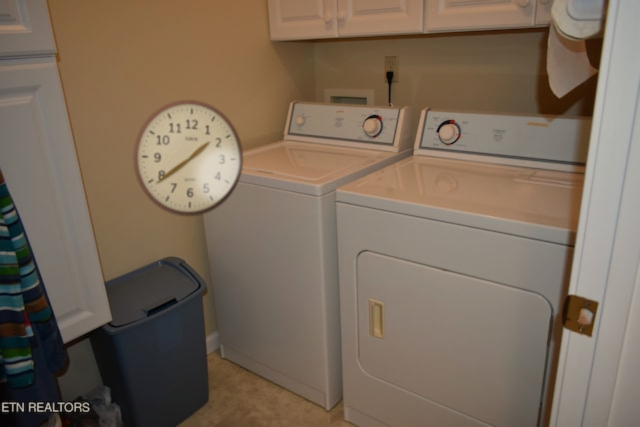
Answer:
1.39
